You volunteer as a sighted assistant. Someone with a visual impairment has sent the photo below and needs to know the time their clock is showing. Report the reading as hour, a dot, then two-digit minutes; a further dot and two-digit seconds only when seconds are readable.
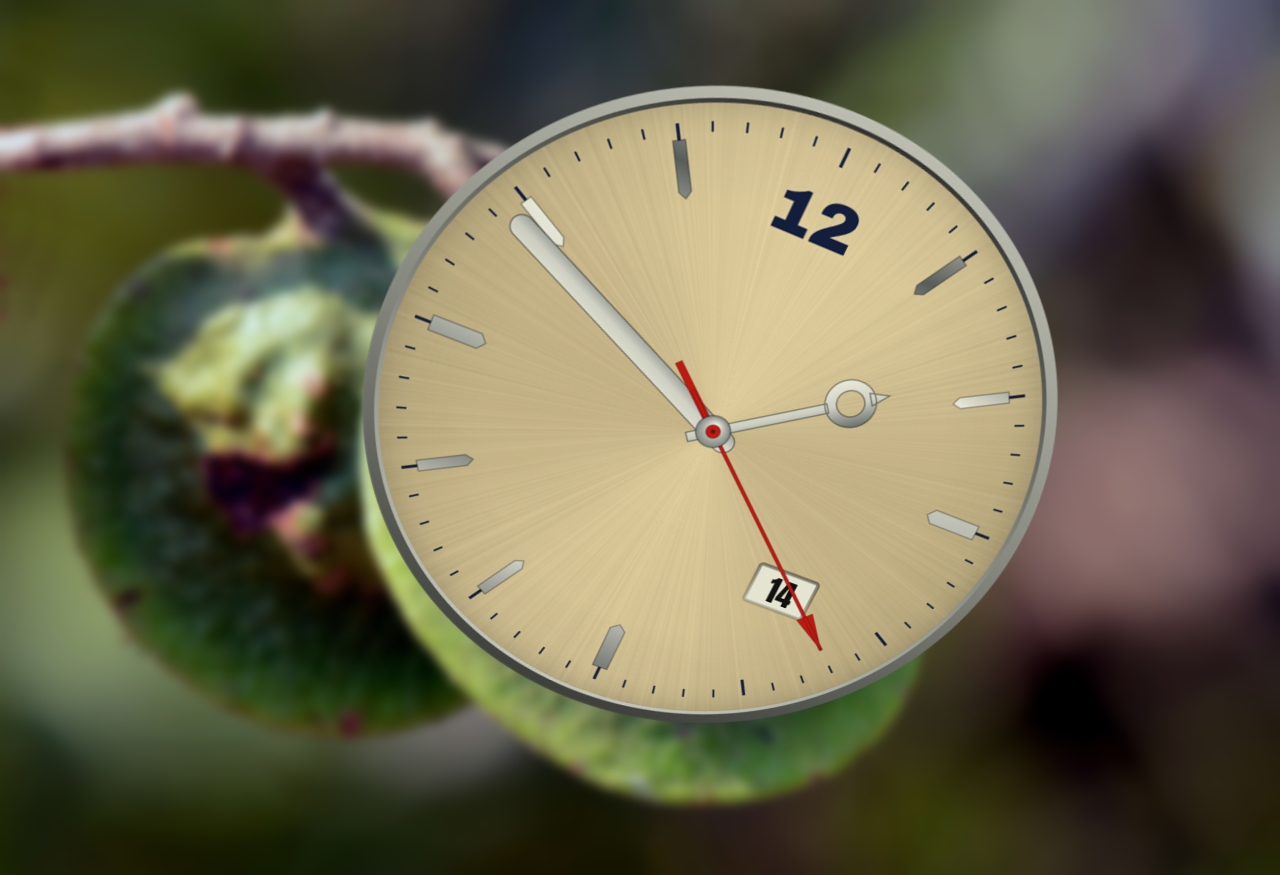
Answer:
1.49.22
